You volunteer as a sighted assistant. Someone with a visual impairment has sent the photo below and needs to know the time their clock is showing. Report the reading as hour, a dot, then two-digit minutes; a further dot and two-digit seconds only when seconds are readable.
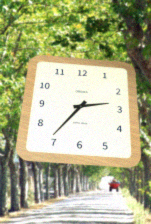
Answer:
2.36
